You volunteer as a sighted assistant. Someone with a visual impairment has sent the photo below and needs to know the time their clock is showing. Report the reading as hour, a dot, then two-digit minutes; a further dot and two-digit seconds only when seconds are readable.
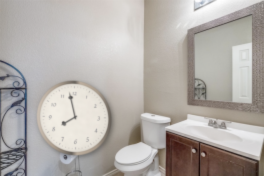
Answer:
7.58
